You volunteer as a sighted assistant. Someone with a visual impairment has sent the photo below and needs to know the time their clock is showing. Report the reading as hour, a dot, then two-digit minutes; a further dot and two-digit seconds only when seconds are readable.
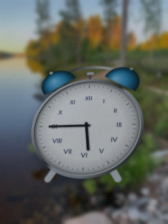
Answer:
5.45
